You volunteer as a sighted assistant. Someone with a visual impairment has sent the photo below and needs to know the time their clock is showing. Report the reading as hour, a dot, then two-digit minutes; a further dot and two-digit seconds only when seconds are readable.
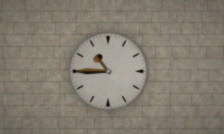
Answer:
10.45
